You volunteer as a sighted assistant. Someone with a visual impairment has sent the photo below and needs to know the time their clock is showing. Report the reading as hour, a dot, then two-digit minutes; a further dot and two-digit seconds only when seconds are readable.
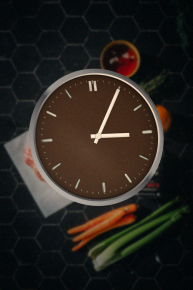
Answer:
3.05
